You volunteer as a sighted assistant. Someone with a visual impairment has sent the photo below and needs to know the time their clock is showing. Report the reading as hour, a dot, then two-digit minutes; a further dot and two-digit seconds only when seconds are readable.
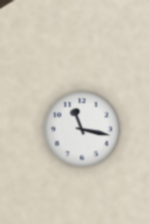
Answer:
11.17
